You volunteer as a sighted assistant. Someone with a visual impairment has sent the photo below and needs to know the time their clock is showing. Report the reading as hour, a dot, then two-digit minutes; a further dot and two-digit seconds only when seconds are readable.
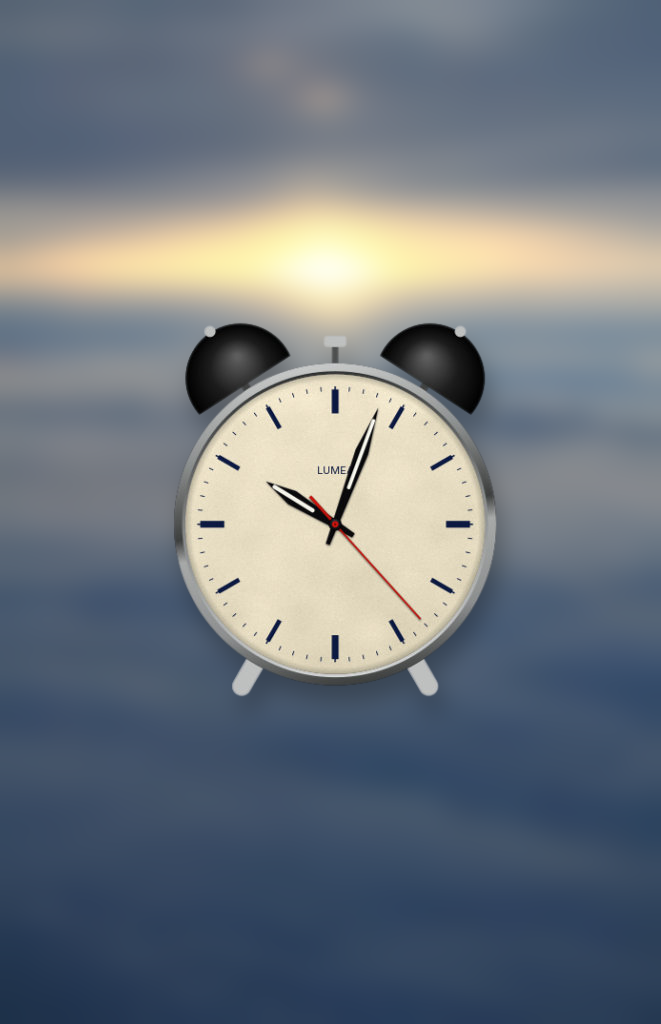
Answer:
10.03.23
